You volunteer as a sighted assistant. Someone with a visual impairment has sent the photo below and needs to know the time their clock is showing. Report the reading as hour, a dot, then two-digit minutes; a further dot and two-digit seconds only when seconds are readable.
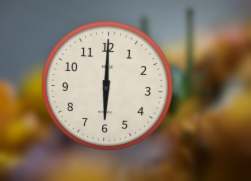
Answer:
6.00
